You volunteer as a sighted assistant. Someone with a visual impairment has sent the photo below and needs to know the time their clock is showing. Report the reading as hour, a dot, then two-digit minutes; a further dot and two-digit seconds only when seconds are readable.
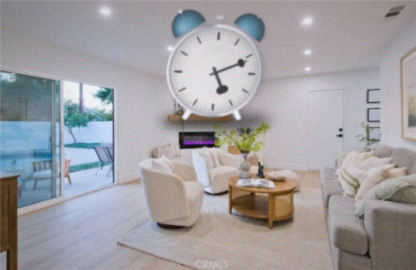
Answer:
5.11
